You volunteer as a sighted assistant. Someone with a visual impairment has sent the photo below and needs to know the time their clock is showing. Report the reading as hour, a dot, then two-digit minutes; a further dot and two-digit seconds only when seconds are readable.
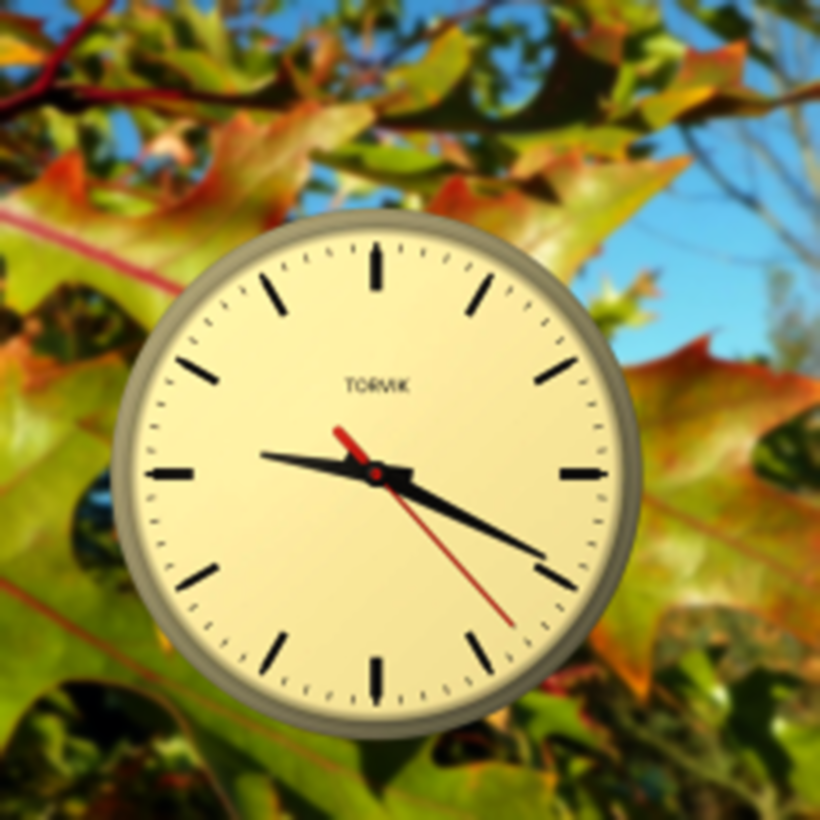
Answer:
9.19.23
